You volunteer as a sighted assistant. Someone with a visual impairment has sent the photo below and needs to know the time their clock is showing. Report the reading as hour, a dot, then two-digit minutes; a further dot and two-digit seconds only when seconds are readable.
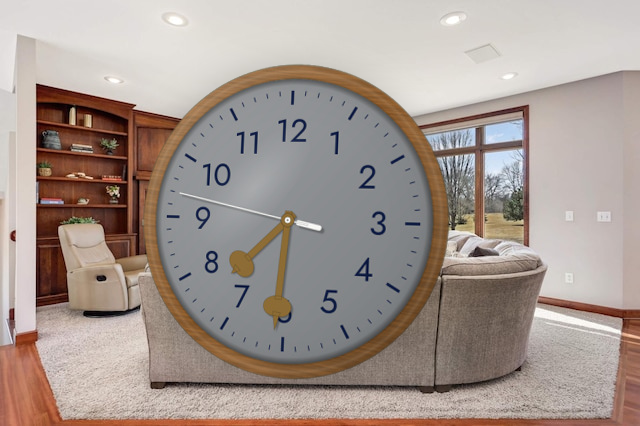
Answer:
7.30.47
